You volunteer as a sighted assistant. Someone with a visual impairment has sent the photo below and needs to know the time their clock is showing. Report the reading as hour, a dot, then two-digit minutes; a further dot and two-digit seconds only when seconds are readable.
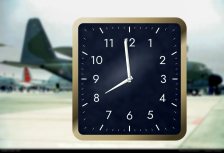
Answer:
7.59
